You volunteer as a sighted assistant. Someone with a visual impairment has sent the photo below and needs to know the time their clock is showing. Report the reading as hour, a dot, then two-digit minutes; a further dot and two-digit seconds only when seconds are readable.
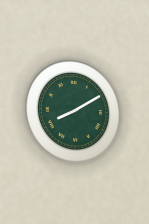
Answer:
8.10
